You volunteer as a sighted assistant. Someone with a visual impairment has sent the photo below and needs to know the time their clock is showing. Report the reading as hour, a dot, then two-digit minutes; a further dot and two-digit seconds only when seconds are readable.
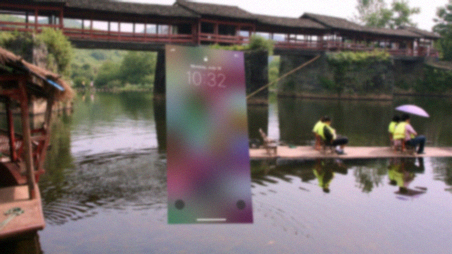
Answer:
10.32
